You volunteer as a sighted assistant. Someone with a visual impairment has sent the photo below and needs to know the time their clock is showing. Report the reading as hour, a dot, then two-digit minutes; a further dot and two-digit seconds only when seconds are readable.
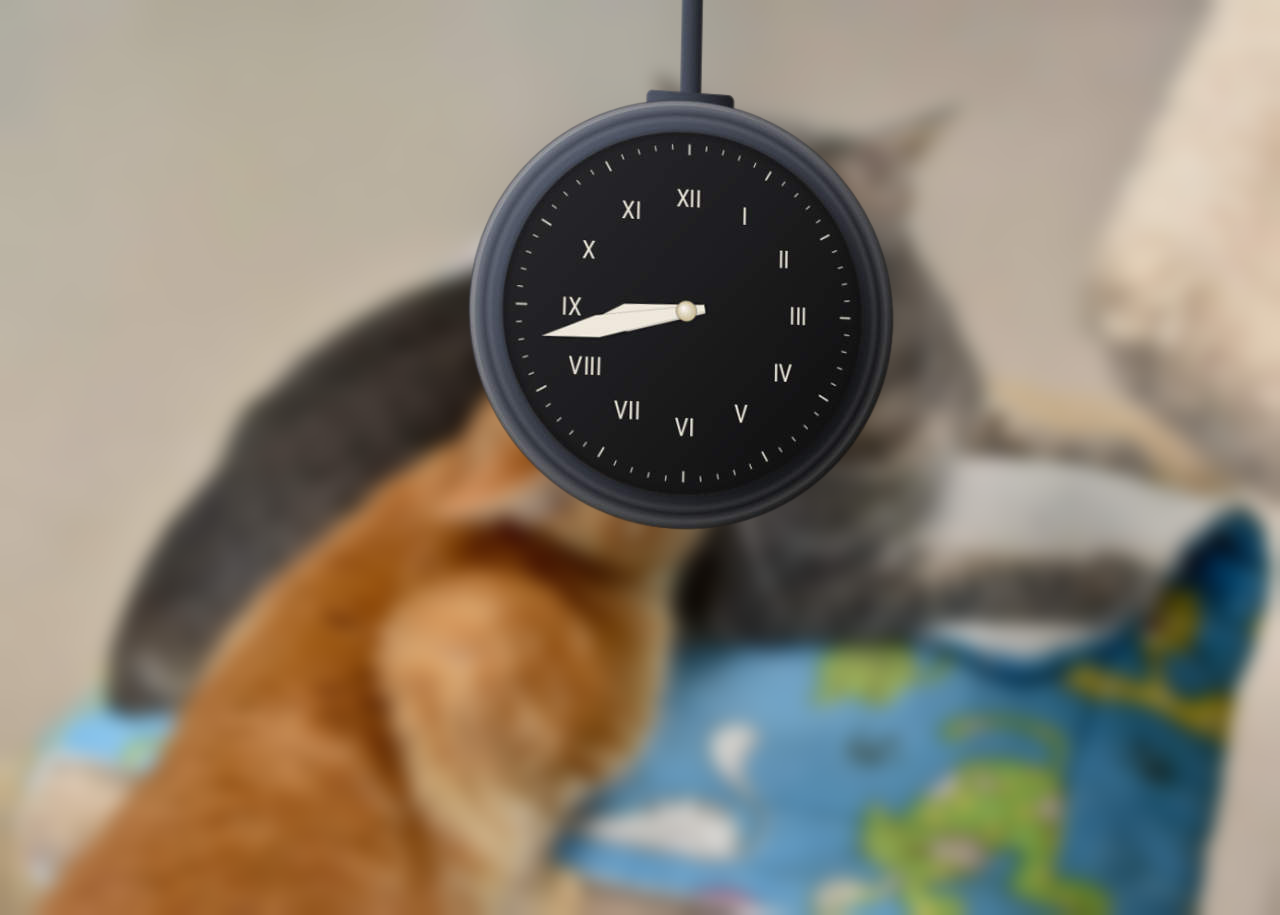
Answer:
8.43
